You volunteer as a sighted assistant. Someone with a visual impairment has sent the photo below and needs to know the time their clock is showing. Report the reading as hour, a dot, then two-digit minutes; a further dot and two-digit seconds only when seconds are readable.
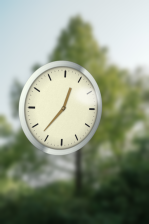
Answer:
12.37
